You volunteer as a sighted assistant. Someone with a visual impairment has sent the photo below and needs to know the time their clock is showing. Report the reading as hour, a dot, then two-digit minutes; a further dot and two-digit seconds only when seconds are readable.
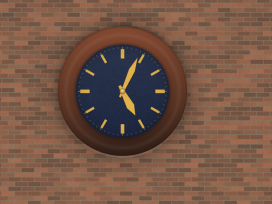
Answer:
5.04
